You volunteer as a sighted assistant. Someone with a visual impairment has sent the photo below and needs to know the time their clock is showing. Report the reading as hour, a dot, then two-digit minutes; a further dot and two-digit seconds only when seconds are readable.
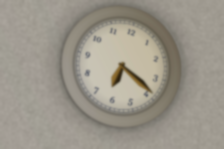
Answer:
6.19
